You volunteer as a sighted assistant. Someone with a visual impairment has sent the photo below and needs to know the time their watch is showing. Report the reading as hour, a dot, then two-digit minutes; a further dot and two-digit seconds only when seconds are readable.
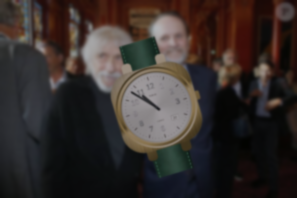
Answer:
10.53
